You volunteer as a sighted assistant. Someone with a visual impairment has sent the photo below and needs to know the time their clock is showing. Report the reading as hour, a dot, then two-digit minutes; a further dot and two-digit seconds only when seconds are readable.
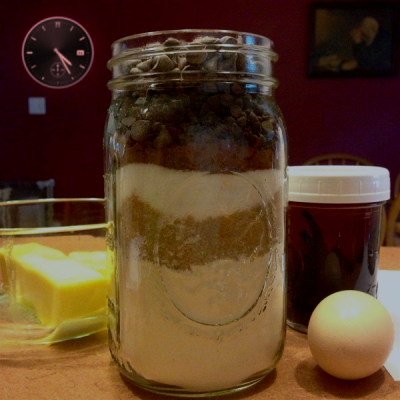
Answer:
4.25
